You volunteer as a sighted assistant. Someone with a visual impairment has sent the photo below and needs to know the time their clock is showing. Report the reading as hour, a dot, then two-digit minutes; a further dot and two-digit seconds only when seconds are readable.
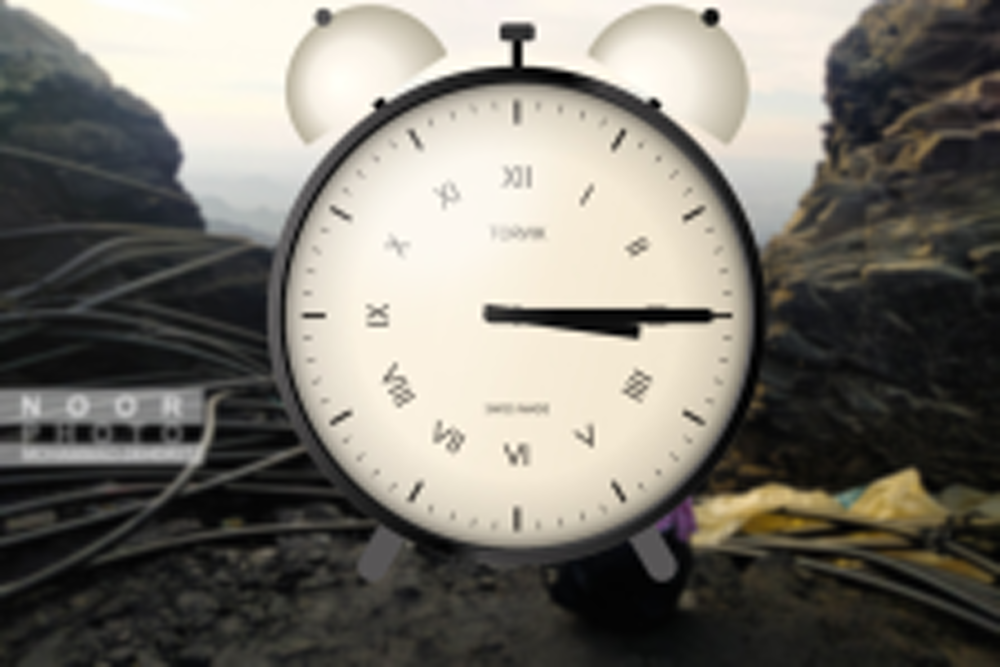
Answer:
3.15
